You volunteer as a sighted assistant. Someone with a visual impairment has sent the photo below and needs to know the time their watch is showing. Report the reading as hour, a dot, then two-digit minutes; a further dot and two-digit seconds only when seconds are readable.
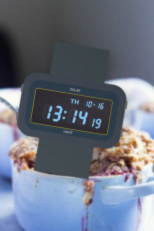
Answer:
13.14.19
